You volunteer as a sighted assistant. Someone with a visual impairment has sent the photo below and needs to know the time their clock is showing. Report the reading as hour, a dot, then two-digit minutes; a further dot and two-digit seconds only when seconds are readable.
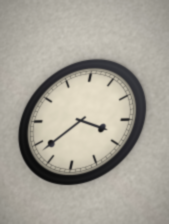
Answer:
3.38
